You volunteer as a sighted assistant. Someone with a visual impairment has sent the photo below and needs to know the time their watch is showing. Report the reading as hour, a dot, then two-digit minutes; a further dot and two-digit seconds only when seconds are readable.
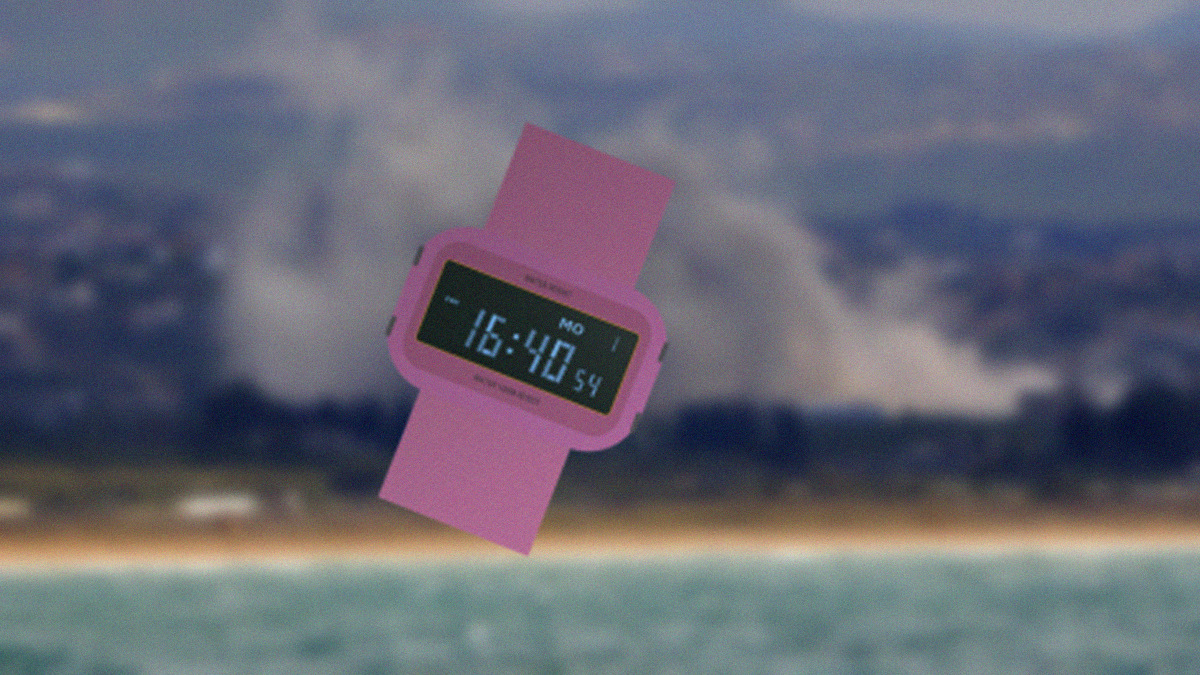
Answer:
16.40.54
